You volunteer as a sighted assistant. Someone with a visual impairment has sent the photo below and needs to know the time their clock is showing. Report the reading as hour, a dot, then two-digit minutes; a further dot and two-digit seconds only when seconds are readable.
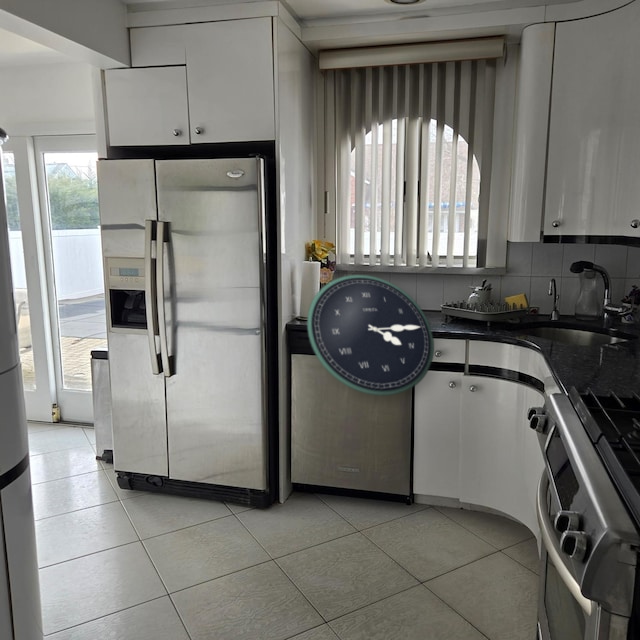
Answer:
4.15
